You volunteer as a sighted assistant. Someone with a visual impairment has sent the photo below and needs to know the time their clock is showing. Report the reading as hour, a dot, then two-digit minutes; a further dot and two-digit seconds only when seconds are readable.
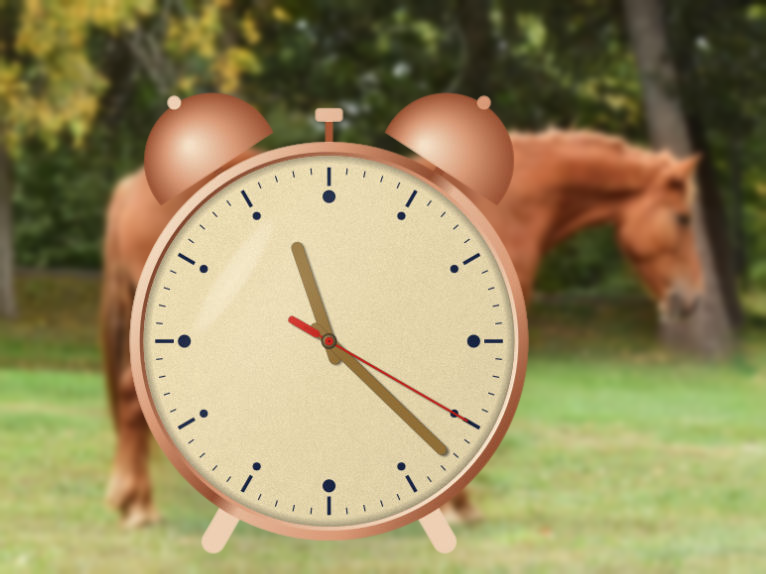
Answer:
11.22.20
